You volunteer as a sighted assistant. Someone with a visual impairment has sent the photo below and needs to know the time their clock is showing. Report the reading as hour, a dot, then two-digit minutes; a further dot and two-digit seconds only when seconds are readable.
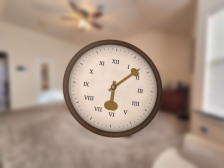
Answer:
6.08
